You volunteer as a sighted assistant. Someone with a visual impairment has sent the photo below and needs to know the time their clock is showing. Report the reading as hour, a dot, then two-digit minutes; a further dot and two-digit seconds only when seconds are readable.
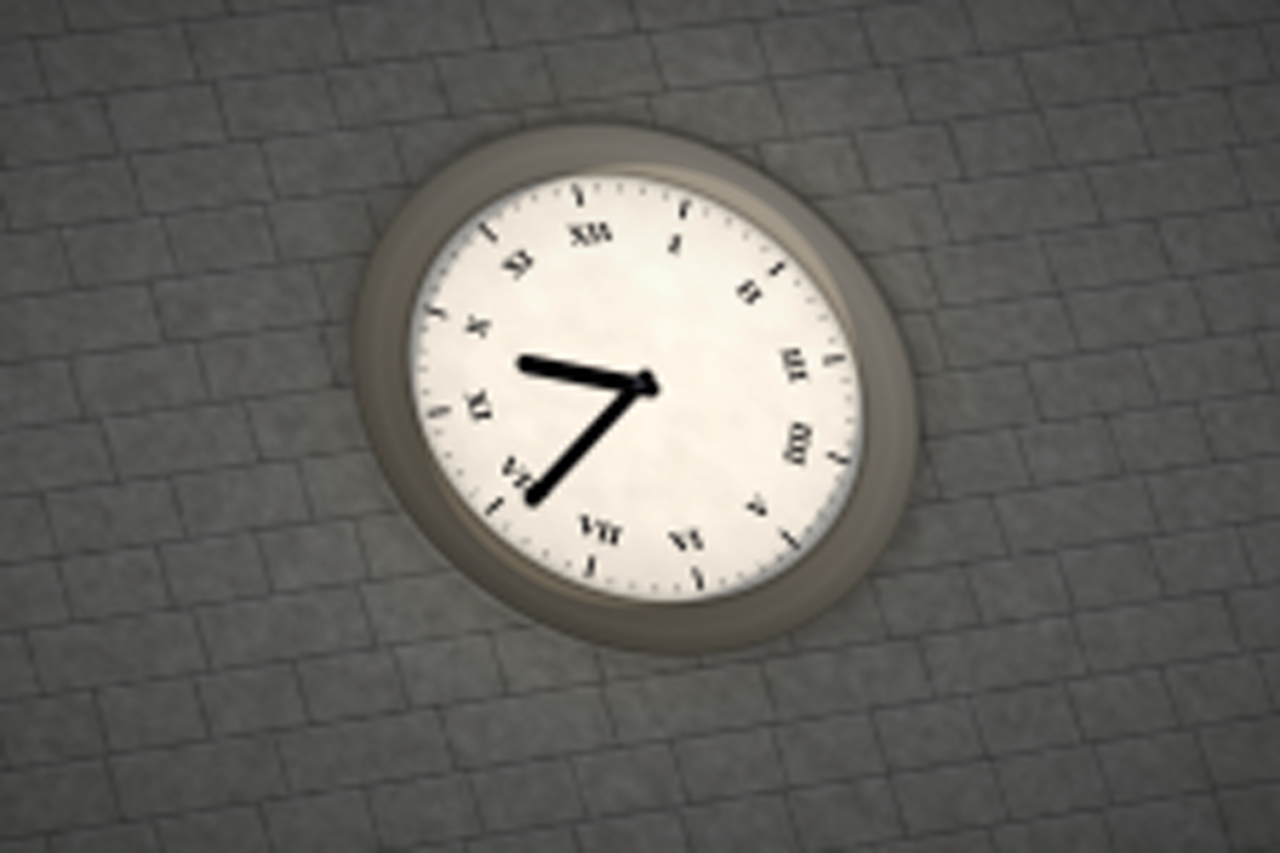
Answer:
9.39
